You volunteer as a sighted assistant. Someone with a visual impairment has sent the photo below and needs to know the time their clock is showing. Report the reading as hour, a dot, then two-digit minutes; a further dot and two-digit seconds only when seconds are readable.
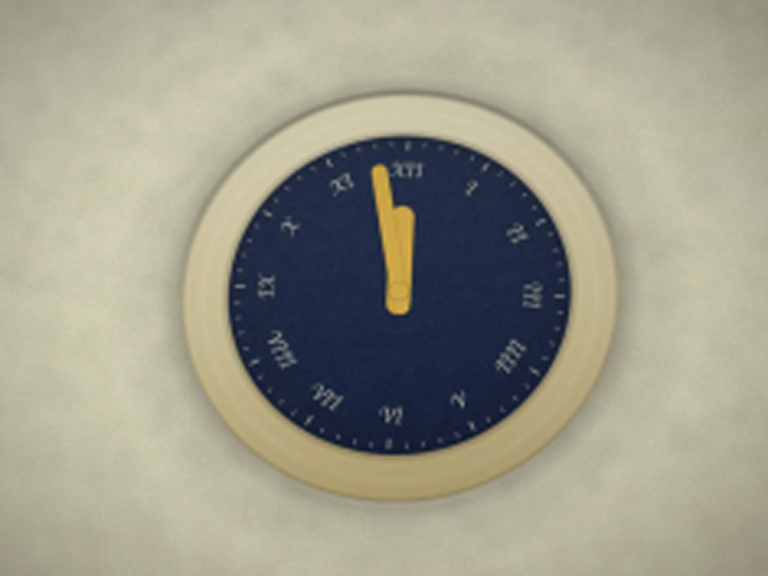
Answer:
11.58
